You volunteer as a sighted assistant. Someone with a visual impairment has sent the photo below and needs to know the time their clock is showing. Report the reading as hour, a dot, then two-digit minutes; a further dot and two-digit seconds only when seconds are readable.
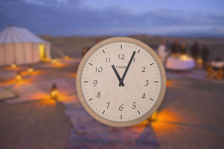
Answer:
11.04
